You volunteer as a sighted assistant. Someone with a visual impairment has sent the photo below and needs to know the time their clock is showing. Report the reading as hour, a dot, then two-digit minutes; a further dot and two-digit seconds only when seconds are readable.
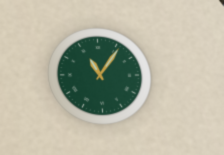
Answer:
11.06
